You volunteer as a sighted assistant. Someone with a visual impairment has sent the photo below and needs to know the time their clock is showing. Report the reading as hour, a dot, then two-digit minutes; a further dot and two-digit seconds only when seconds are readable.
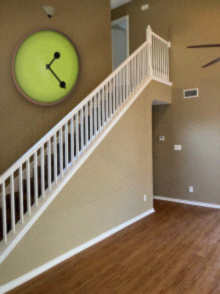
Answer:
1.23
